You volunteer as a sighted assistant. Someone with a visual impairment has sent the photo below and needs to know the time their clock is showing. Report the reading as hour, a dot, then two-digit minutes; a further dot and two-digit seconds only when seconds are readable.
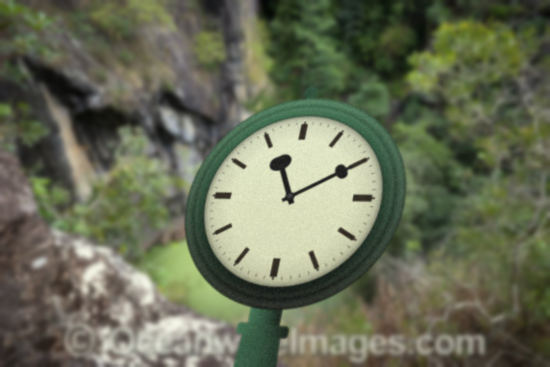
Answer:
11.10
